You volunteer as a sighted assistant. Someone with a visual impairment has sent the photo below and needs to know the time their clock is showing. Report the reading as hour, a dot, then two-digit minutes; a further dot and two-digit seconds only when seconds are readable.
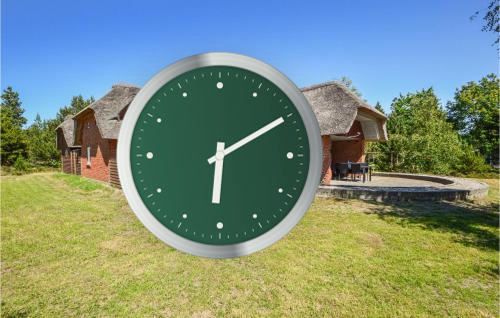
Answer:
6.10
